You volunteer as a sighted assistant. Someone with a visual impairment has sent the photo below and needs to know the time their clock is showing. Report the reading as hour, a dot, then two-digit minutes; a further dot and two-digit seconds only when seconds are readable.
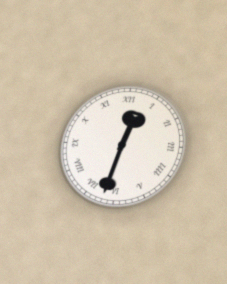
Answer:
12.32
